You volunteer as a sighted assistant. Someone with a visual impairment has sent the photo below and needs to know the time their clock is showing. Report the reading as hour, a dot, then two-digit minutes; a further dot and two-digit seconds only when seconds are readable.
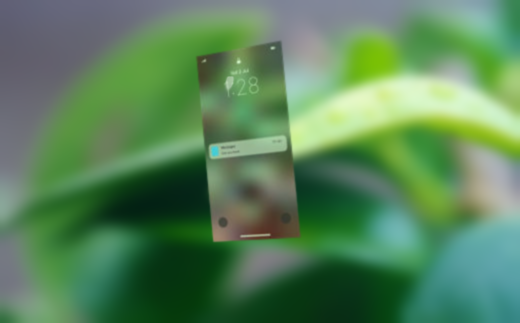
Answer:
1.28
